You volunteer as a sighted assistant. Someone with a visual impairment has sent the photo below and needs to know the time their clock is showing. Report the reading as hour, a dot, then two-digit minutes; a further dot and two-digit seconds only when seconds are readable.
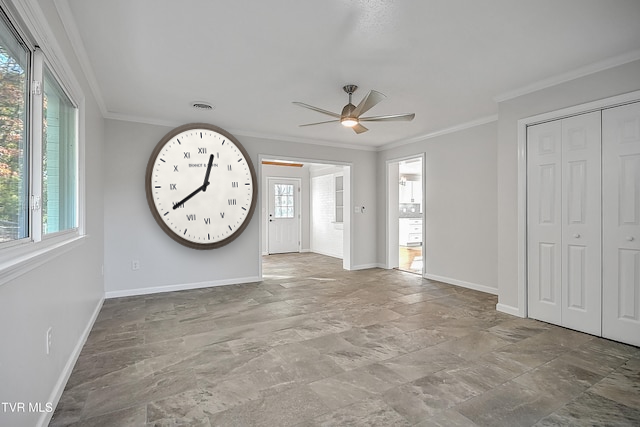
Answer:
12.40
